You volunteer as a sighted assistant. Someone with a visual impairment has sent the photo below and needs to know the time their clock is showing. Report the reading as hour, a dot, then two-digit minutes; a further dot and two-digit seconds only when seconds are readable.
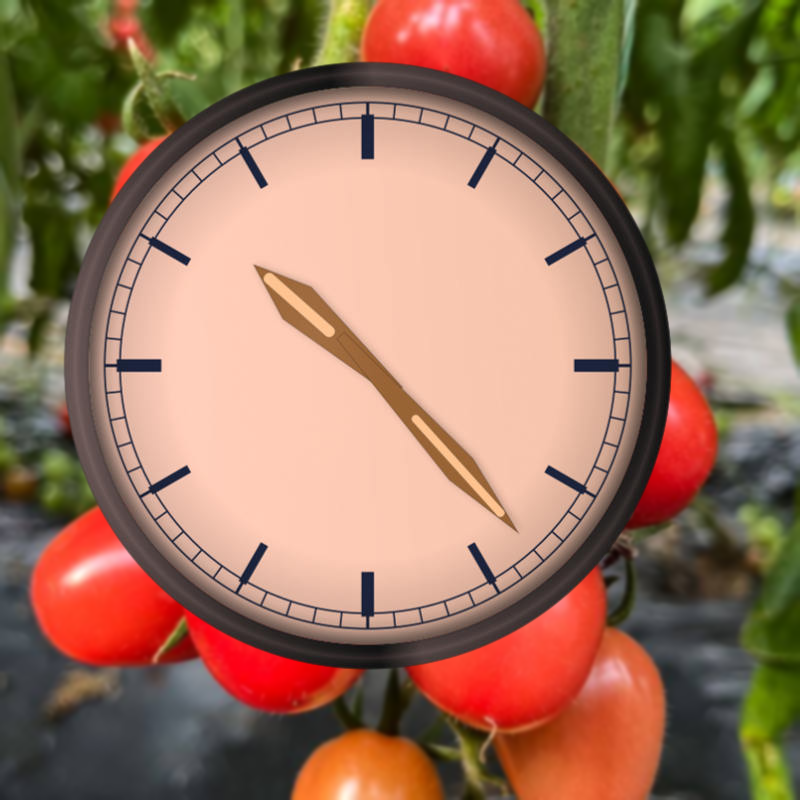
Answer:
10.23
